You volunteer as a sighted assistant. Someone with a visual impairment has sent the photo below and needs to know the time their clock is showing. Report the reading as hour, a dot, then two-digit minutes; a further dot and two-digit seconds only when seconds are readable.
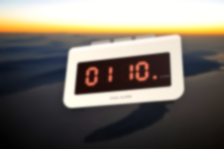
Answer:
1.10
